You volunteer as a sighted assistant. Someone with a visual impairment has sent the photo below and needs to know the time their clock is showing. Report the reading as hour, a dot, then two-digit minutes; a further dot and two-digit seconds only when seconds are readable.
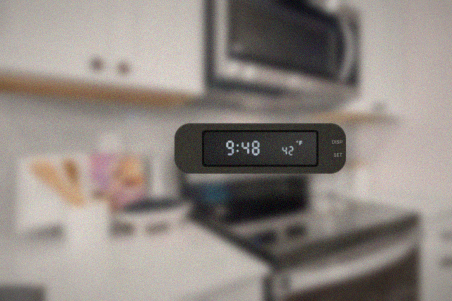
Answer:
9.48
